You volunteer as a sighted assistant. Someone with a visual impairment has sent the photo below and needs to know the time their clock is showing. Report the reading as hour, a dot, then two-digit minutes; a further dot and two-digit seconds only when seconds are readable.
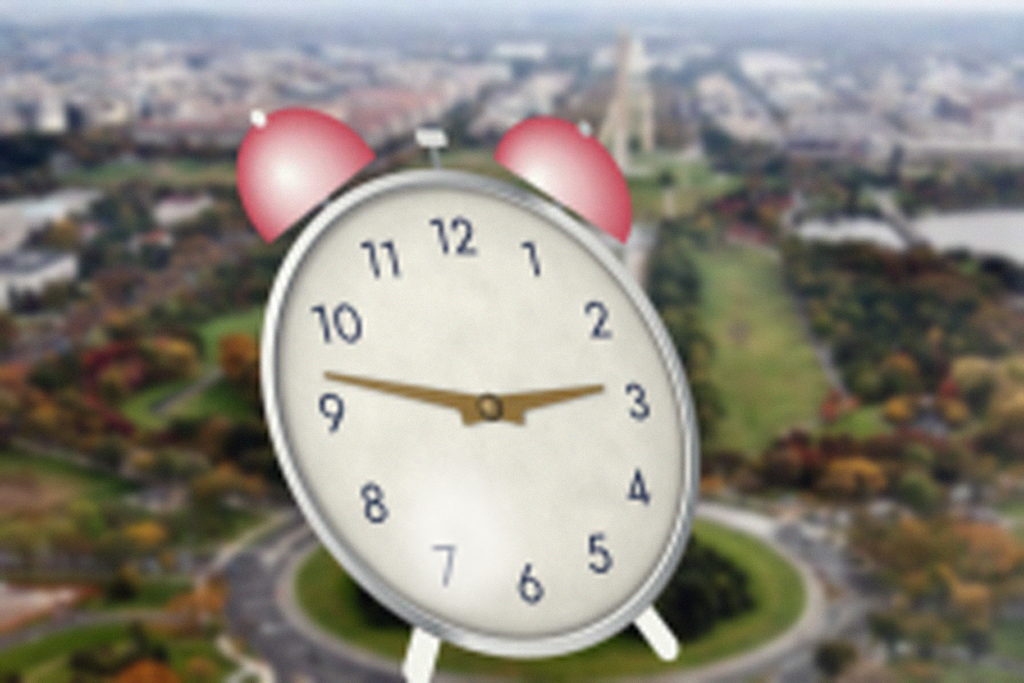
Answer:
2.47
